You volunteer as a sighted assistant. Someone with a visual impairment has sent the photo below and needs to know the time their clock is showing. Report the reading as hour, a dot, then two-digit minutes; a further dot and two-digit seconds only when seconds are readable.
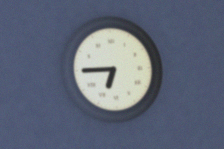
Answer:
6.45
